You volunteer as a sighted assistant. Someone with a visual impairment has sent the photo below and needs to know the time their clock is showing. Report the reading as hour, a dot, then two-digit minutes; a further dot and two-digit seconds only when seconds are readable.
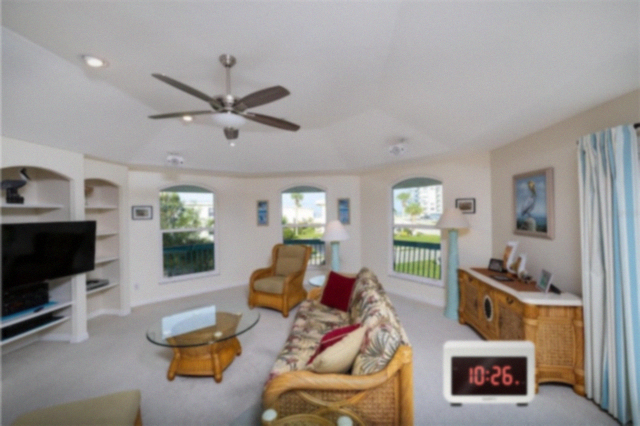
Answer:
10.26
